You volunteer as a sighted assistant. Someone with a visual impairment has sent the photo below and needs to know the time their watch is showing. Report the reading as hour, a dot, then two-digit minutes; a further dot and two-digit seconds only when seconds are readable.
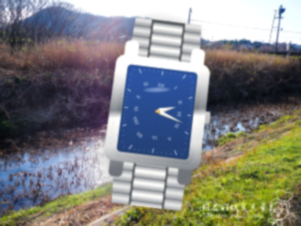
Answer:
2.18
